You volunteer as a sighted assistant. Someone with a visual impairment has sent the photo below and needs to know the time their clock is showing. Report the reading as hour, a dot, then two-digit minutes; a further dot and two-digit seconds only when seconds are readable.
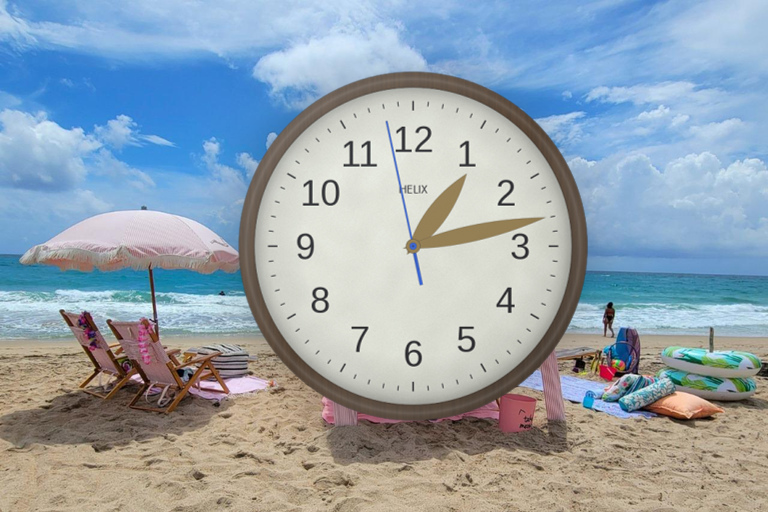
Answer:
1.12.58
